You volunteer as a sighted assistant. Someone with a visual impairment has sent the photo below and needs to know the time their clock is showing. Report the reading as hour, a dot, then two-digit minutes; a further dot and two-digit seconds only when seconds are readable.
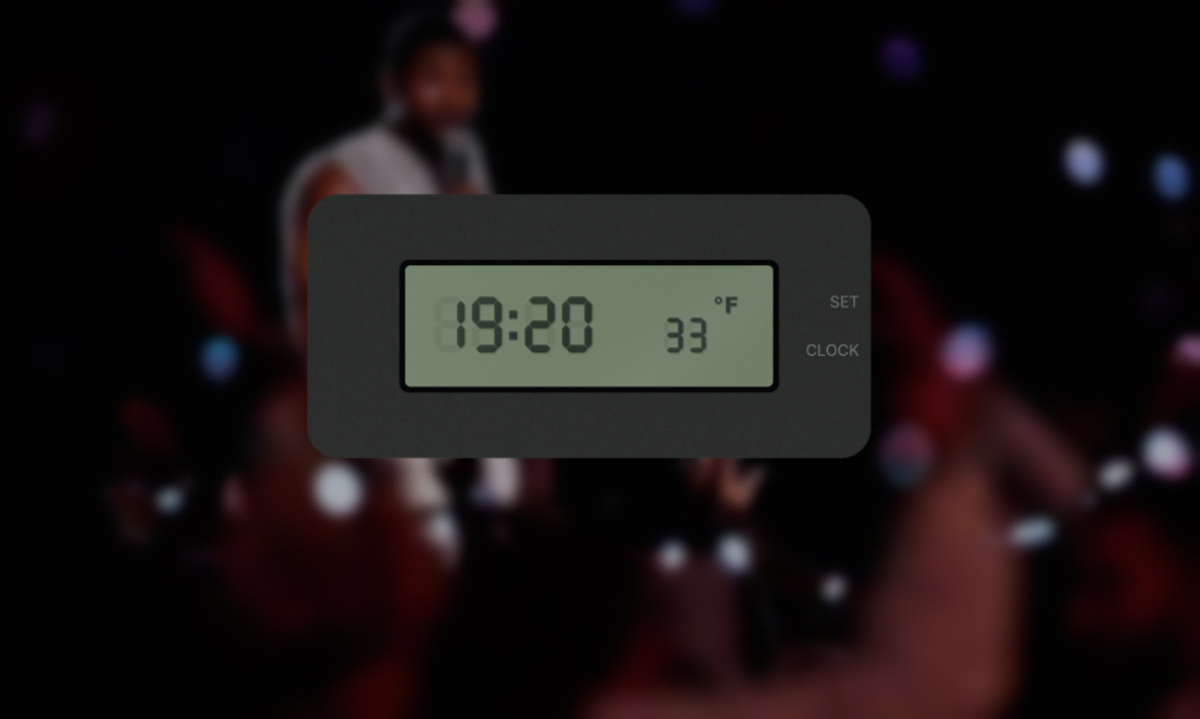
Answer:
19.20
